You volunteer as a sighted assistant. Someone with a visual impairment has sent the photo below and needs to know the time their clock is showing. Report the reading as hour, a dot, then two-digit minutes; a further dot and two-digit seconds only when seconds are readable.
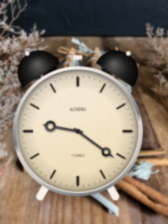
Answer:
9.21
